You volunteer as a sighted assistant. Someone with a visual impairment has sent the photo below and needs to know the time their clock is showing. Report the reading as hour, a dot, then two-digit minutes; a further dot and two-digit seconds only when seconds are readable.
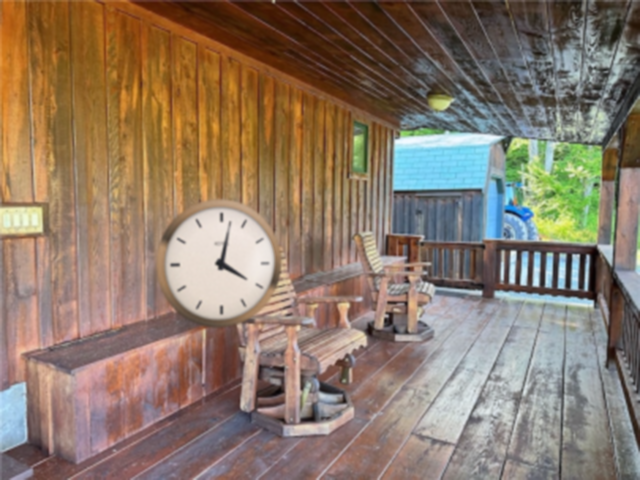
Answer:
4.02
